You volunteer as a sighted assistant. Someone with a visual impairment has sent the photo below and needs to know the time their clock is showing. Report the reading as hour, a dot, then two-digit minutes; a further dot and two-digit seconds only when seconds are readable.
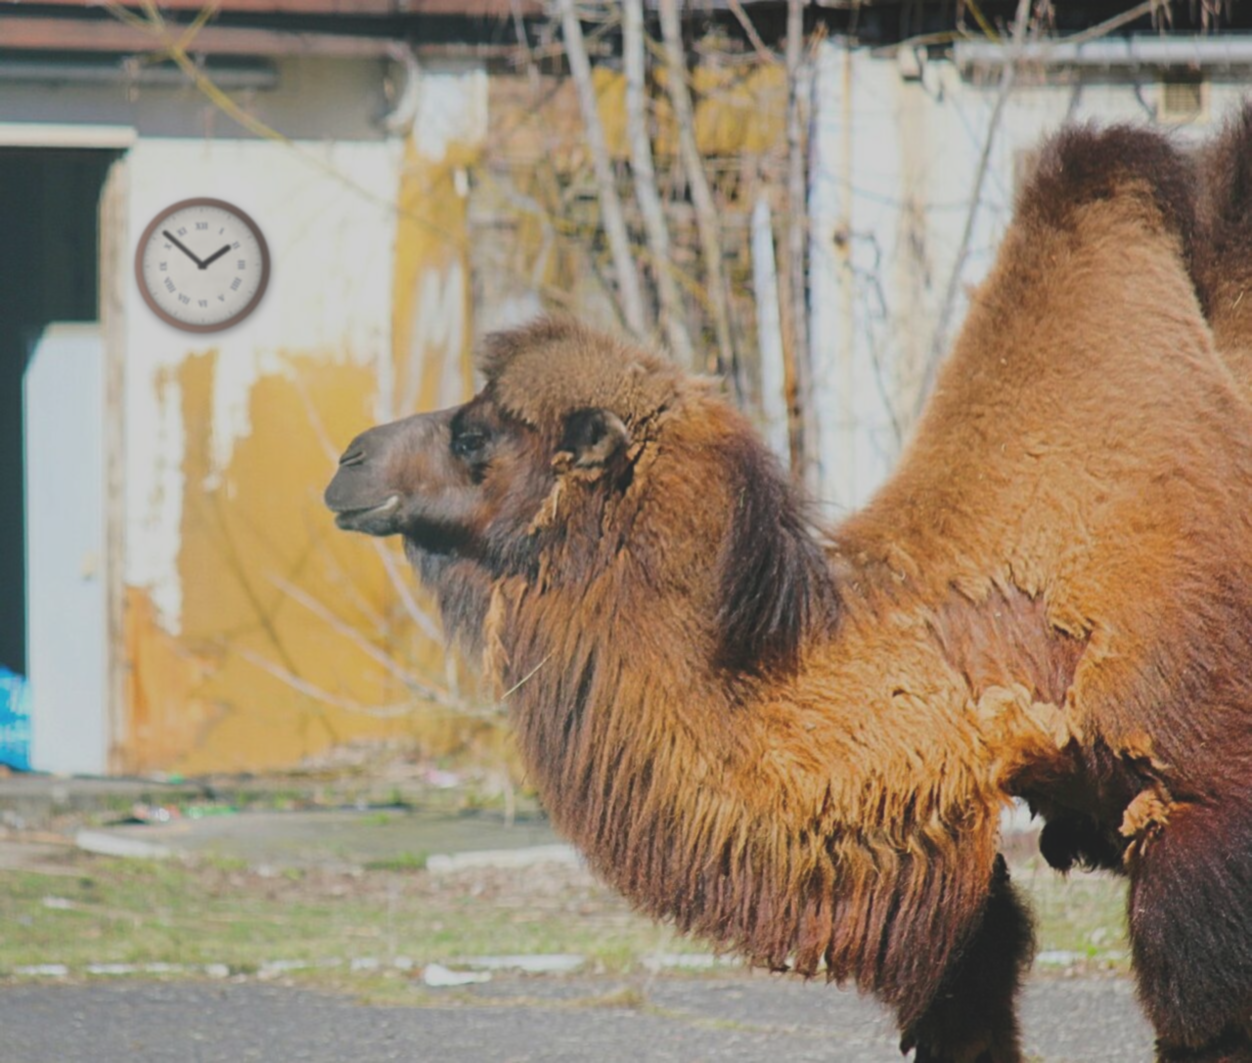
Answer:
1.52
